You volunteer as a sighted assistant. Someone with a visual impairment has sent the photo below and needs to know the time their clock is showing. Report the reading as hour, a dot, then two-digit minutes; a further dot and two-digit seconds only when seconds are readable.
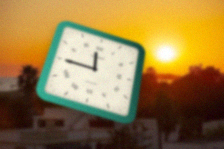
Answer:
11.45
